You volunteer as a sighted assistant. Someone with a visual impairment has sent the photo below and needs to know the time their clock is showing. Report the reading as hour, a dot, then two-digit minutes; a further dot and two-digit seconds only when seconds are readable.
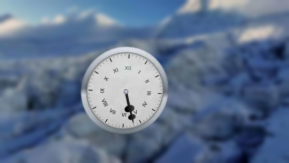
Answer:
5.27
